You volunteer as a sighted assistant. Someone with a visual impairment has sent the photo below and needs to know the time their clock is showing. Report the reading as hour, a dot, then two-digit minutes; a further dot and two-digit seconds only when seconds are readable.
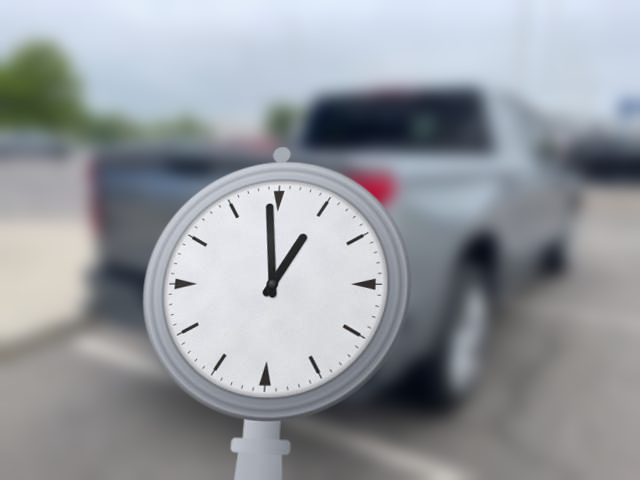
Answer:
12.59
